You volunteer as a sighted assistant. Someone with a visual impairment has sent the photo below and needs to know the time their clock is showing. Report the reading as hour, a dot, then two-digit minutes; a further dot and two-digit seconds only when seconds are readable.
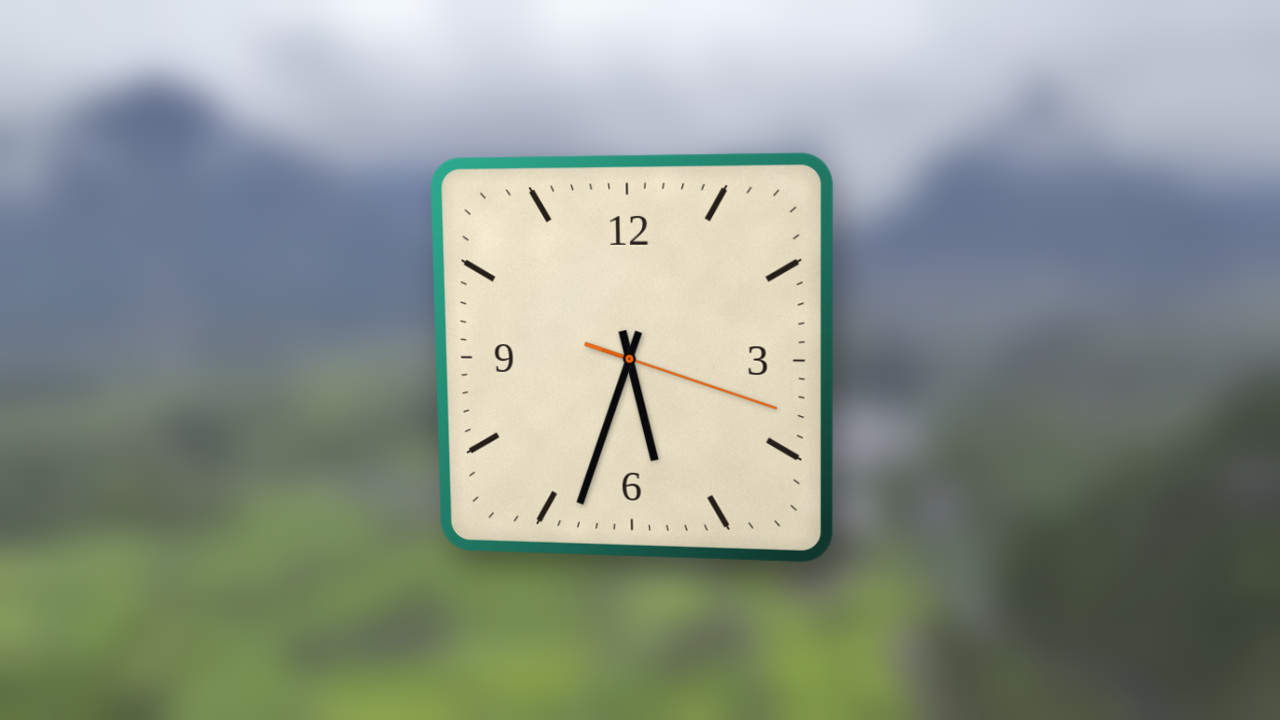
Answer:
5.33.18
